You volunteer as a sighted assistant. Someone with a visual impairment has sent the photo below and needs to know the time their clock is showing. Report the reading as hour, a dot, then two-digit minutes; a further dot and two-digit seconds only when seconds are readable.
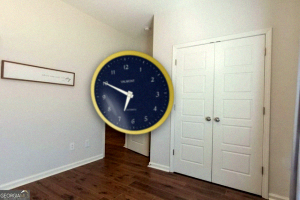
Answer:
6.50
